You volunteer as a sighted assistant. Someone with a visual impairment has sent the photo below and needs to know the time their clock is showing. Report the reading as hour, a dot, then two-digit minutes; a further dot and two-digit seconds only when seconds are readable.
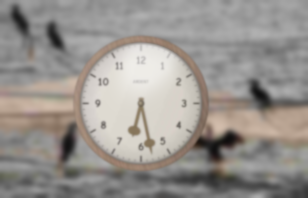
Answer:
6.28
